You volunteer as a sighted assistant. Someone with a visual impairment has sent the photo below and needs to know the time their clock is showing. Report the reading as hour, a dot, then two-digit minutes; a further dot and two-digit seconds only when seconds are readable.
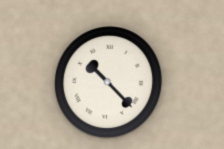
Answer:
10.22
